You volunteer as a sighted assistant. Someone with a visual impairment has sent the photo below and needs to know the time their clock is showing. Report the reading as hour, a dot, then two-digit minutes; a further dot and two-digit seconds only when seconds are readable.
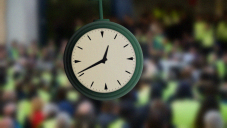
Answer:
12.41
